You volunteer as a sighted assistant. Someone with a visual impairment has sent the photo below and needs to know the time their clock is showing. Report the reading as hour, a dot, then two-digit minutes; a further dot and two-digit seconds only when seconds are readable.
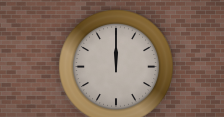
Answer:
12.00
